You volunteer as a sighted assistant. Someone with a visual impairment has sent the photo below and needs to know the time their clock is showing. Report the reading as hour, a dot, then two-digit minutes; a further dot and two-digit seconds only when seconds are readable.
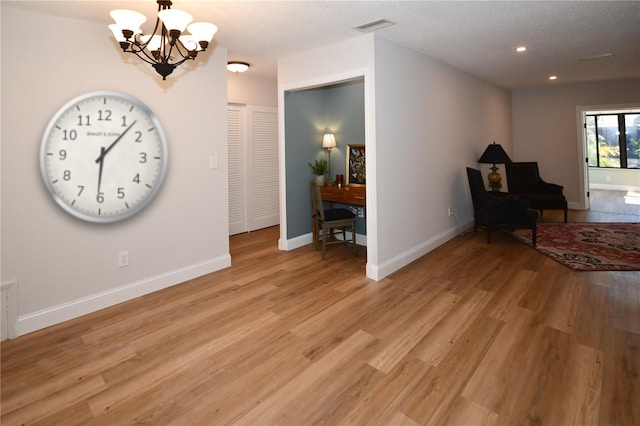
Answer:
6.07
